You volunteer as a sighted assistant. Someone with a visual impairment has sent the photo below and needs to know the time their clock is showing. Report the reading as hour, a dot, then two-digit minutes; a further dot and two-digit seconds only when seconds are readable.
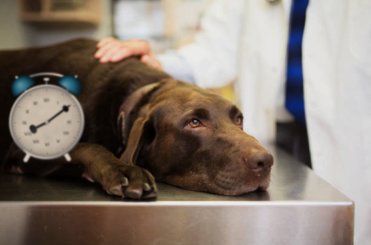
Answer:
8.09
